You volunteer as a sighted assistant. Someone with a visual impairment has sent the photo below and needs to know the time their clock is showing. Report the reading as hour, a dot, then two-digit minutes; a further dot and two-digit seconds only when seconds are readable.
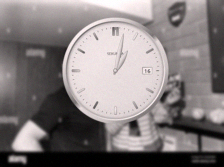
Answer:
1.02
